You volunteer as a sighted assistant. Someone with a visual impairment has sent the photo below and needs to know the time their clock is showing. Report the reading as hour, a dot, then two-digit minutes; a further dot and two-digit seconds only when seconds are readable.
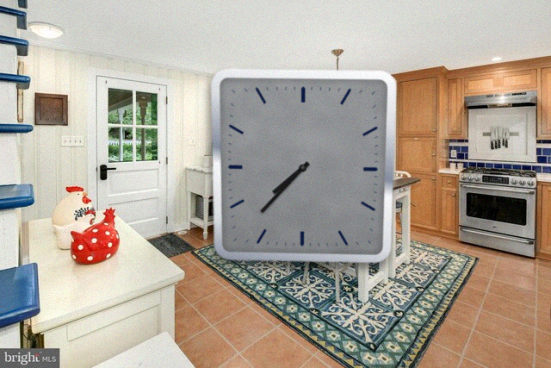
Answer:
7.37
